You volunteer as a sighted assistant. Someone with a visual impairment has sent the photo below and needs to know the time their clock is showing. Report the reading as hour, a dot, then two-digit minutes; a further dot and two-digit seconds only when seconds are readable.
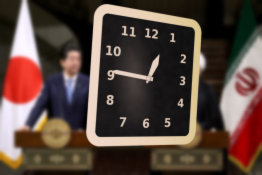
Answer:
12.46
